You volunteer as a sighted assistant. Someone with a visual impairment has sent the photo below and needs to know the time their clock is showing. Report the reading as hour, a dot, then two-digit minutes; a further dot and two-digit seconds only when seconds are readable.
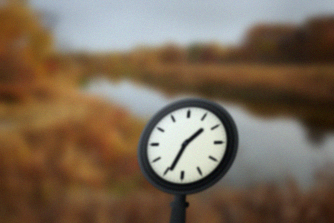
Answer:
1.34
